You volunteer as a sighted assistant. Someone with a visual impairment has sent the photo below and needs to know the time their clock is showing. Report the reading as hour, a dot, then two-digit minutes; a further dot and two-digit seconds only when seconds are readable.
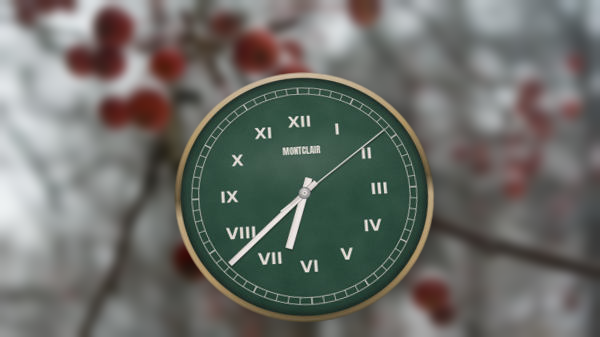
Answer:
6.38.09
